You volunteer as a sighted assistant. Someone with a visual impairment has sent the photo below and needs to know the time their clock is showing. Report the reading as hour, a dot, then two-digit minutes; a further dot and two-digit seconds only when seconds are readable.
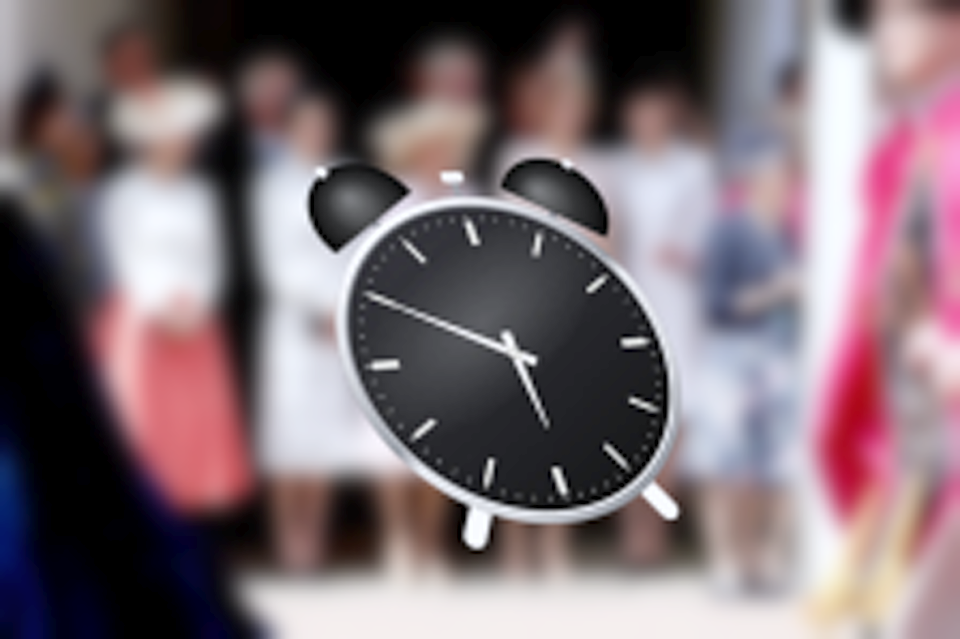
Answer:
5.50
